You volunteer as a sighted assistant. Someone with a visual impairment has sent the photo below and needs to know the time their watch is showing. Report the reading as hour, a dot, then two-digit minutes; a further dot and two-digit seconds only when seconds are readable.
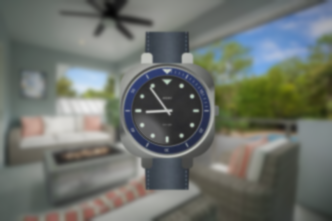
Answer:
8.54
